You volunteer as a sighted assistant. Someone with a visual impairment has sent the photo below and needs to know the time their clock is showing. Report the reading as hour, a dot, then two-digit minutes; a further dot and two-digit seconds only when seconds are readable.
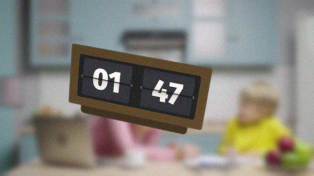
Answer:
1.47
